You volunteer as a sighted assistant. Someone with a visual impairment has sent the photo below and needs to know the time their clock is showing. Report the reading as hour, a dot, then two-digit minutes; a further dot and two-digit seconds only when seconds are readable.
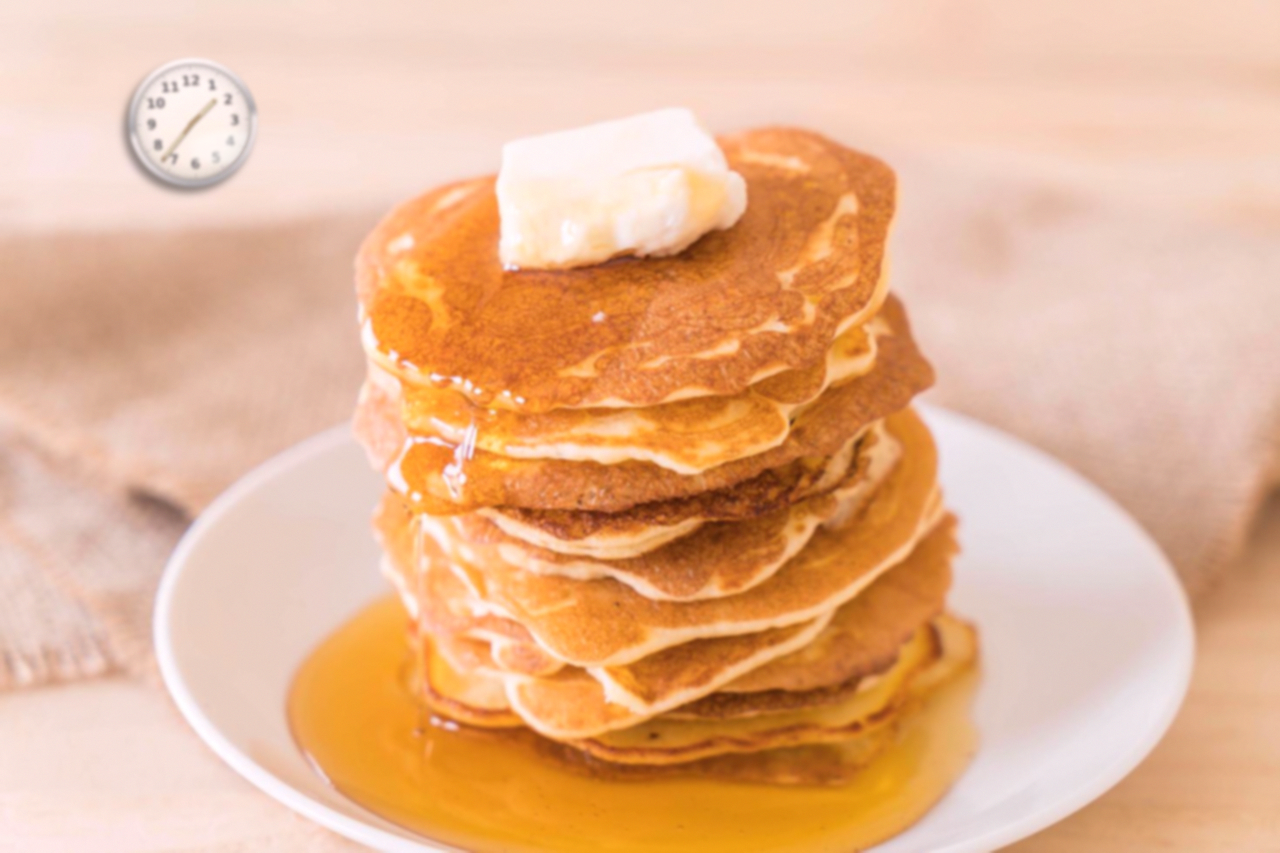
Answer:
1.37
